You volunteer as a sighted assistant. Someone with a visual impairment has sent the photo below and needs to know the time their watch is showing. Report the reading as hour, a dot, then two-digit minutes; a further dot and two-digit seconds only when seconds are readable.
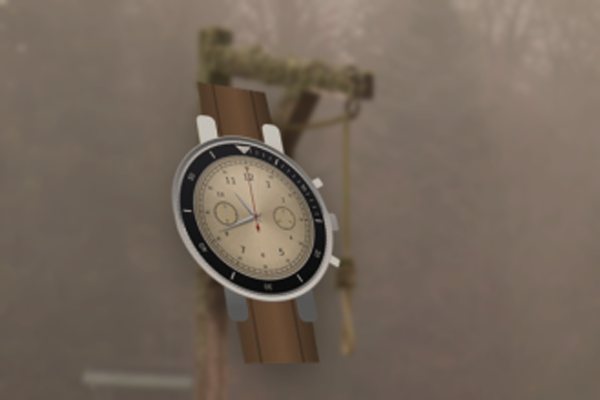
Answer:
10.41
